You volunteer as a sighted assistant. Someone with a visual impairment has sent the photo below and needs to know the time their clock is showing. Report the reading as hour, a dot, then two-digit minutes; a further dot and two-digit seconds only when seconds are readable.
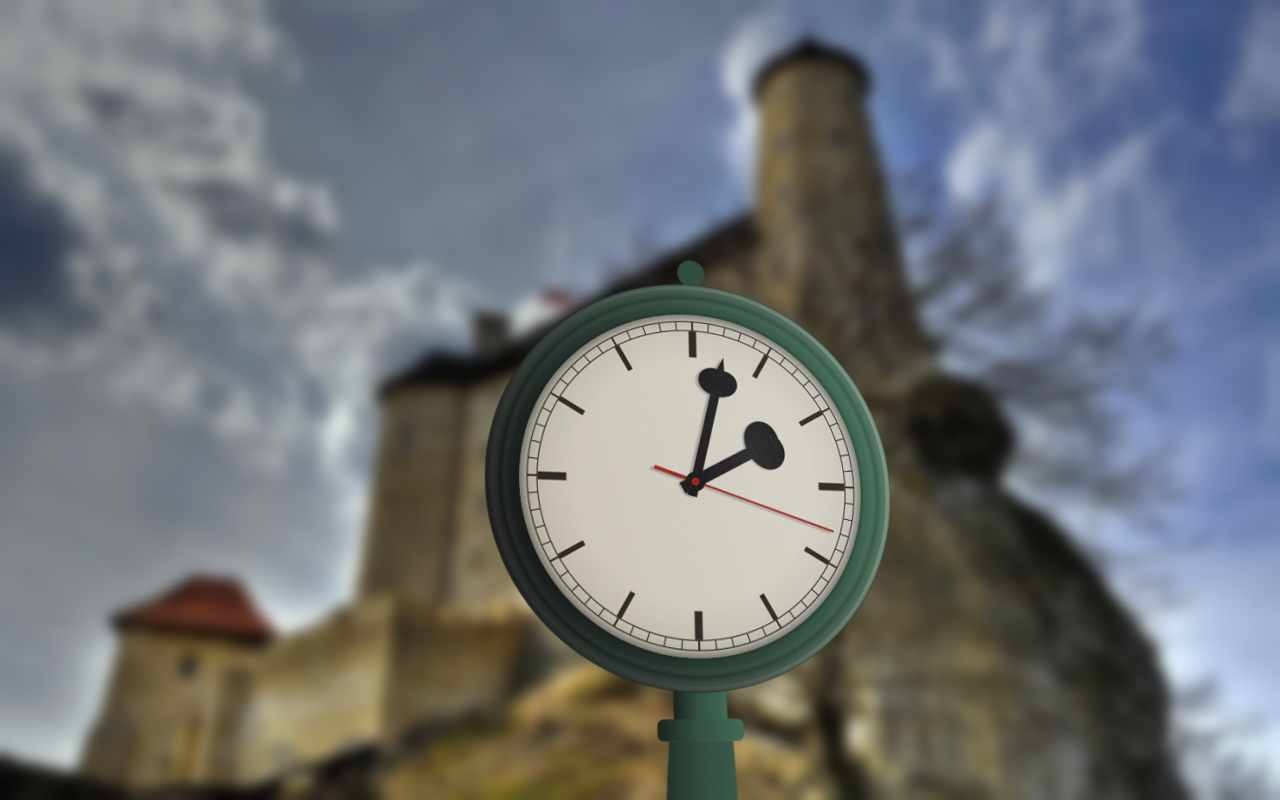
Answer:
2.02.18
